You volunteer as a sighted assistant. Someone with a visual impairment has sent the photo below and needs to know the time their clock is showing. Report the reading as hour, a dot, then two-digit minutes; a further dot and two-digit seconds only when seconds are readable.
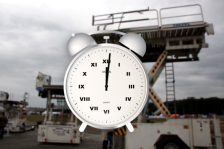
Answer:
12.01
